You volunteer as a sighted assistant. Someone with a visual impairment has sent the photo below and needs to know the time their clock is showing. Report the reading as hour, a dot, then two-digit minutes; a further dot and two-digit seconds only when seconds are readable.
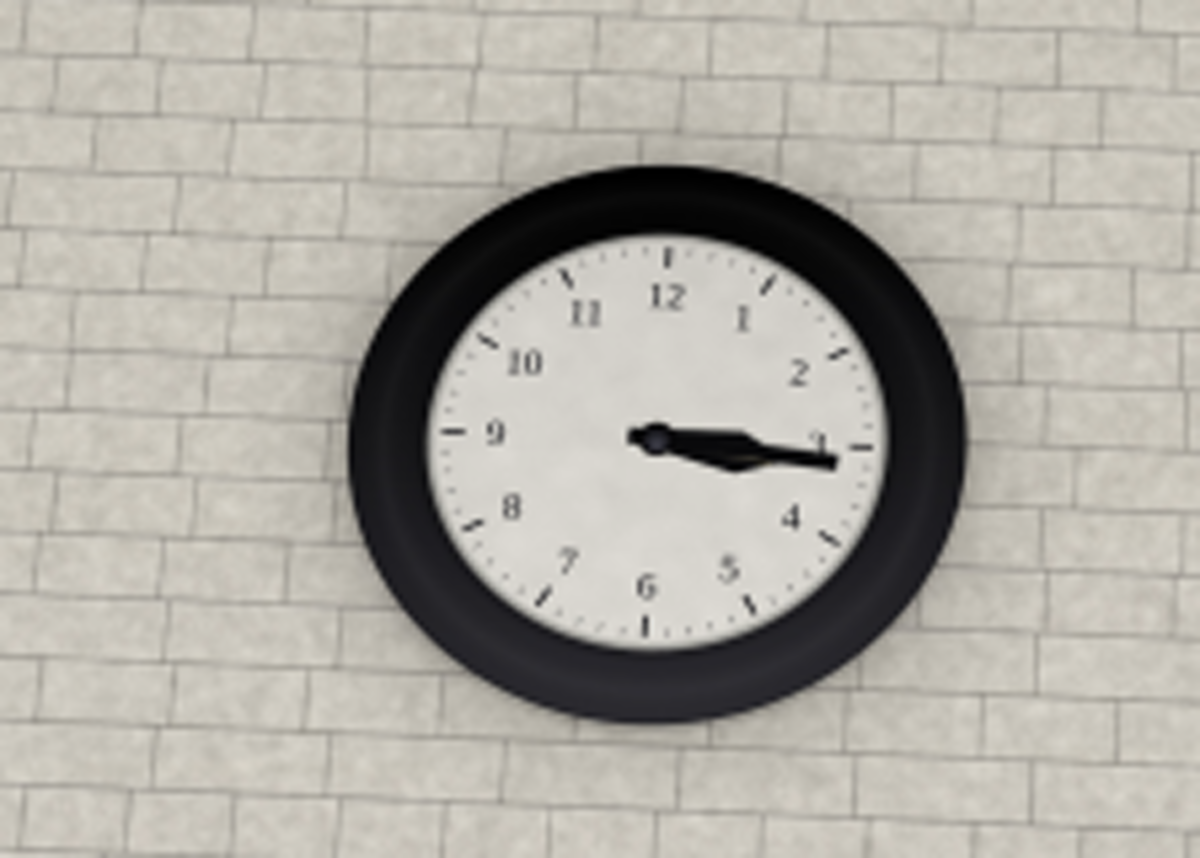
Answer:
3.16
